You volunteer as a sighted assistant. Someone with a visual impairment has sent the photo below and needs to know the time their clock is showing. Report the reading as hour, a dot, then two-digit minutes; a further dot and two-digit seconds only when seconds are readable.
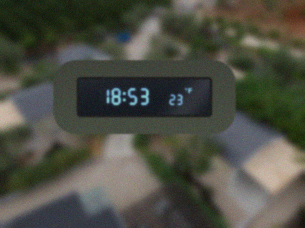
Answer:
18.53
